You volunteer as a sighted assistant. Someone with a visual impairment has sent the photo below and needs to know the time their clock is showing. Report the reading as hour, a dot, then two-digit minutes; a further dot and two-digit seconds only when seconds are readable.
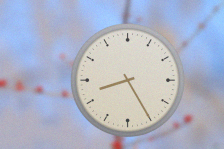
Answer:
8.25
